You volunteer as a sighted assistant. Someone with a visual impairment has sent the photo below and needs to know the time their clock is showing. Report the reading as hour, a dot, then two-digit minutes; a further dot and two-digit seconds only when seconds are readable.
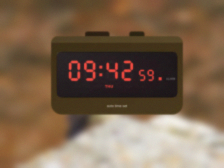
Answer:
9.42.59
